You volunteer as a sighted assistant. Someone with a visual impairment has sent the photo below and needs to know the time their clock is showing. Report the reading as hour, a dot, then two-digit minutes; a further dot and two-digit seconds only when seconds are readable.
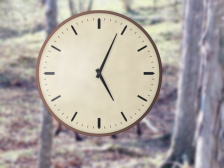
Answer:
5.04
